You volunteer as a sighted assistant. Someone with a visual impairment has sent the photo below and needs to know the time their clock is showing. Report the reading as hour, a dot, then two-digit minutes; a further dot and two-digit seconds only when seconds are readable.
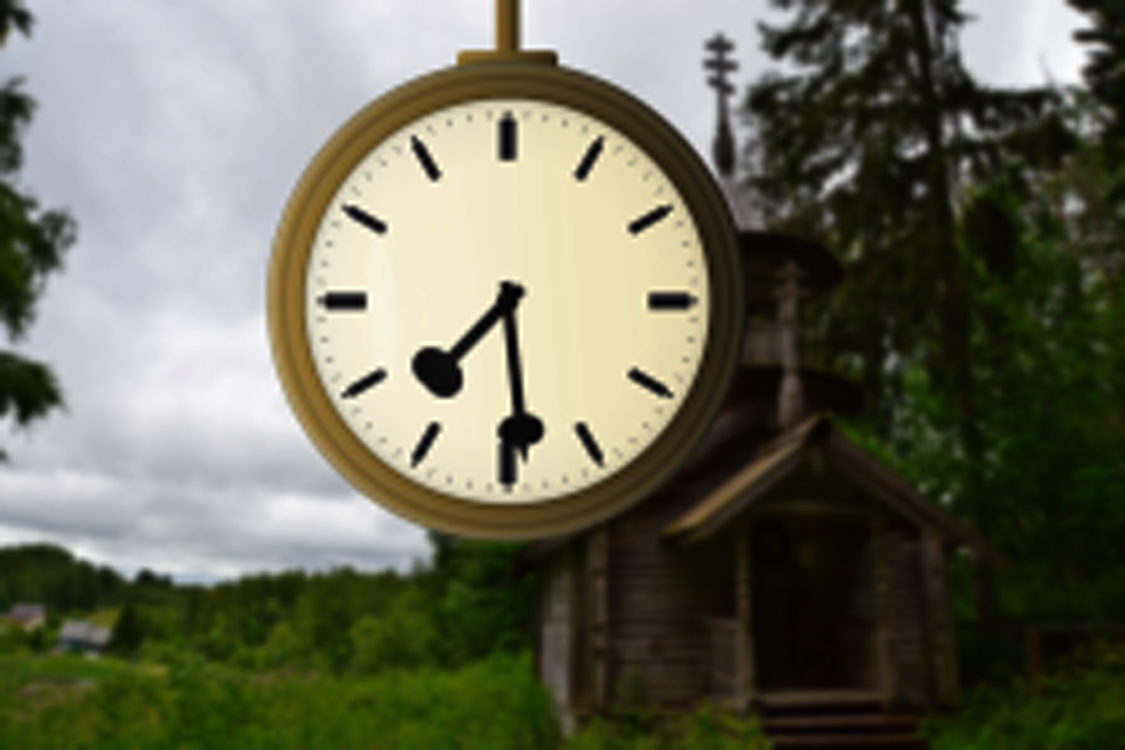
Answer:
7.29
